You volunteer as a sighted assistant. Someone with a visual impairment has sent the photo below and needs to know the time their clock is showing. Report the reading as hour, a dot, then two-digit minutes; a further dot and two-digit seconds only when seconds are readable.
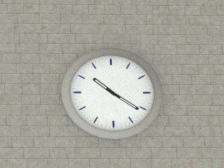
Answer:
10.21
